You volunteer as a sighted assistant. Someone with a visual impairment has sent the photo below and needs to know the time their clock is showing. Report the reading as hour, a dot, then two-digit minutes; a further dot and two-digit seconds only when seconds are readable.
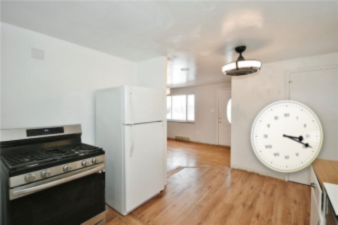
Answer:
3.19
